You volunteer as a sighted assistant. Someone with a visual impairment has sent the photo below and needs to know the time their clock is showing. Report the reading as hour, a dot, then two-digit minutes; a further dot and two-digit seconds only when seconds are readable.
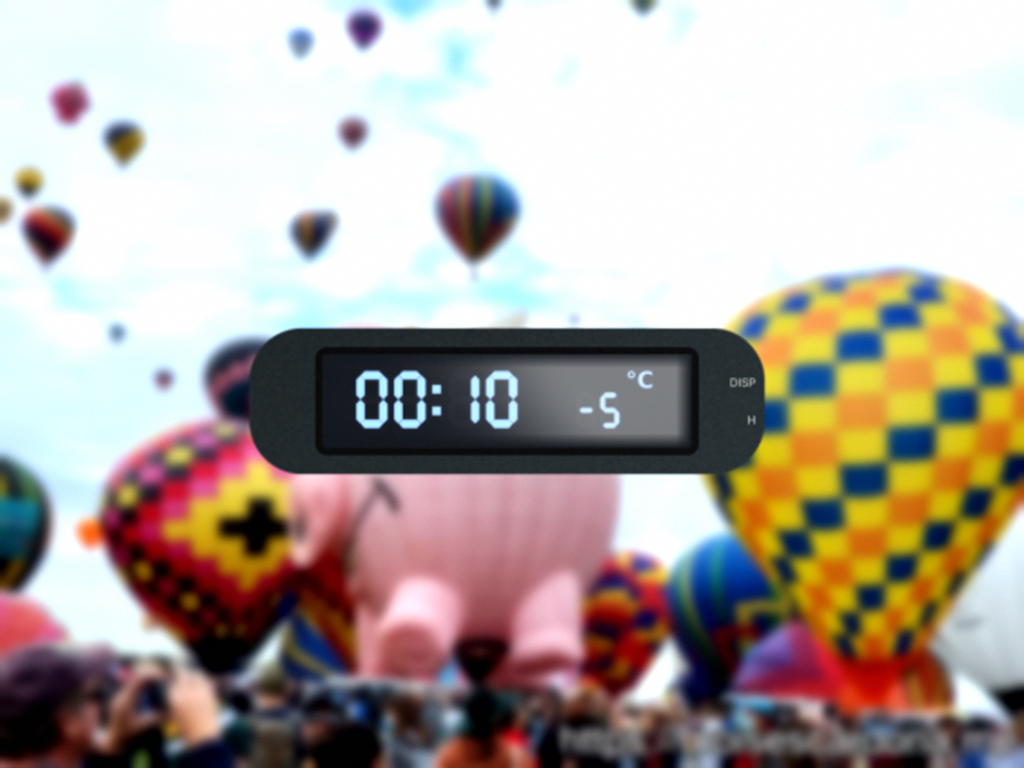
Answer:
0.10
